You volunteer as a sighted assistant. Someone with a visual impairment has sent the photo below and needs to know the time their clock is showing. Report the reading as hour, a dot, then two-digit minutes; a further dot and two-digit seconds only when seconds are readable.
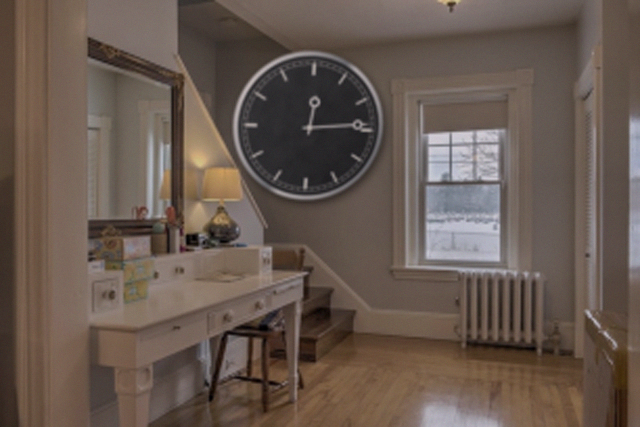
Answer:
12.14
